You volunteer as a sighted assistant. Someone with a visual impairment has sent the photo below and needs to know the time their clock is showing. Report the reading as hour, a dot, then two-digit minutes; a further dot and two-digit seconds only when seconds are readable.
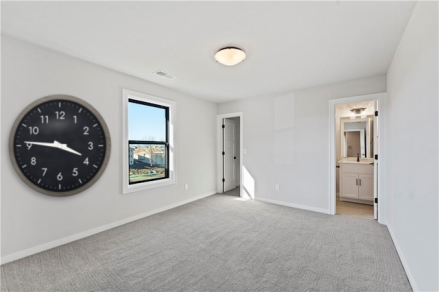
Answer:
3.46
